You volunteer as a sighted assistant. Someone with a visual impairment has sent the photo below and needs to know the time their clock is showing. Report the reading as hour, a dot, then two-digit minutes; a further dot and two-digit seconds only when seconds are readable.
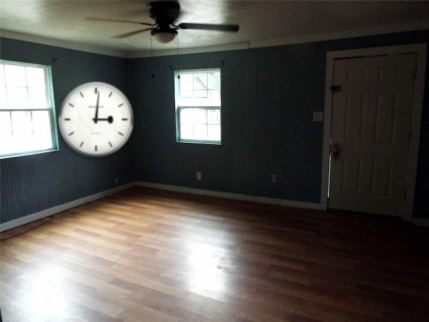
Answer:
3.01
